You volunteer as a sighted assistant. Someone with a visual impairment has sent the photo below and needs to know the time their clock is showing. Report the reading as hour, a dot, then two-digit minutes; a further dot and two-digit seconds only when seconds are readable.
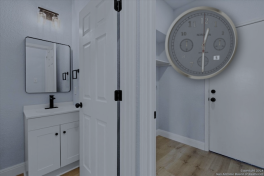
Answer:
12.30
